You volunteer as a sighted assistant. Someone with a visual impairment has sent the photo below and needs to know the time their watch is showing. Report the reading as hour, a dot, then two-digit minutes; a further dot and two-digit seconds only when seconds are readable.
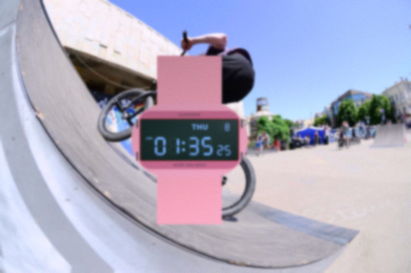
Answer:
1.35
